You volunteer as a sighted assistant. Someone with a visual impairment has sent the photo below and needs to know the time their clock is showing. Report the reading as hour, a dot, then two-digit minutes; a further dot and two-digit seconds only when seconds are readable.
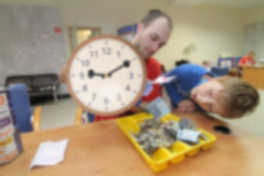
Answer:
9.10
